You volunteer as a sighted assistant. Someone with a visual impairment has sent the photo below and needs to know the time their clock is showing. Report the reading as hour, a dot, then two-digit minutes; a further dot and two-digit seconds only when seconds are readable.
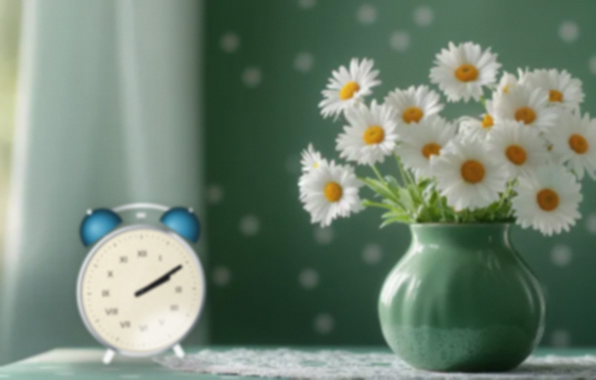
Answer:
2.10
